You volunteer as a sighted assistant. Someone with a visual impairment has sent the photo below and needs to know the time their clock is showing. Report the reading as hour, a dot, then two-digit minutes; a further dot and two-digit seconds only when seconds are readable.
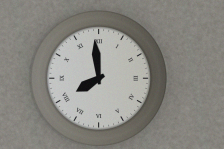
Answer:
7.59
